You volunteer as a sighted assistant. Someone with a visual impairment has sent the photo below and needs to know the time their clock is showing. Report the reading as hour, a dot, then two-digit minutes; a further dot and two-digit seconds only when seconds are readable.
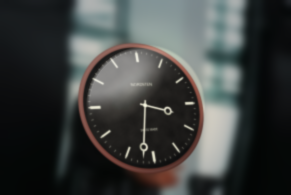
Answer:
3.32
